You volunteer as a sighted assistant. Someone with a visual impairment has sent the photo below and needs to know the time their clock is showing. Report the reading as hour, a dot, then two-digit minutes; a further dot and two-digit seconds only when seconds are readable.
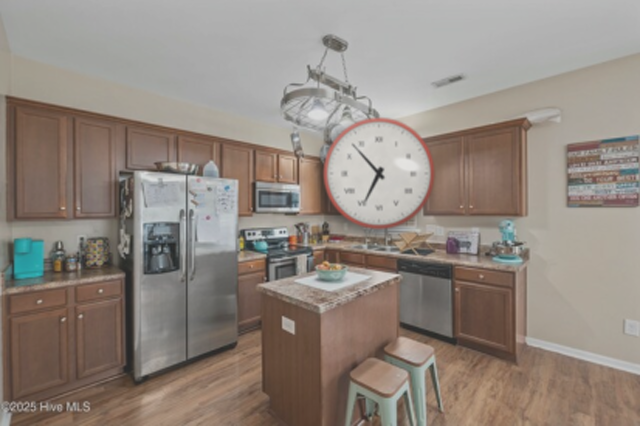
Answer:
6.53
